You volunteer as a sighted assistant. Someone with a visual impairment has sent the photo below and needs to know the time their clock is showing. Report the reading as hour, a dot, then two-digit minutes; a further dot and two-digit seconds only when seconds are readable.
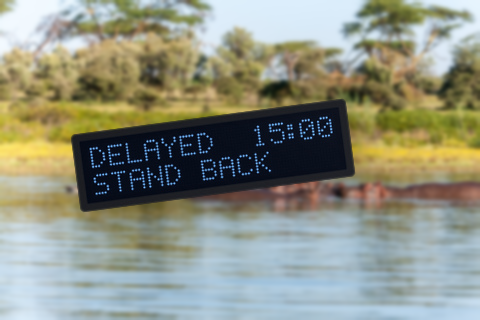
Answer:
15.00
